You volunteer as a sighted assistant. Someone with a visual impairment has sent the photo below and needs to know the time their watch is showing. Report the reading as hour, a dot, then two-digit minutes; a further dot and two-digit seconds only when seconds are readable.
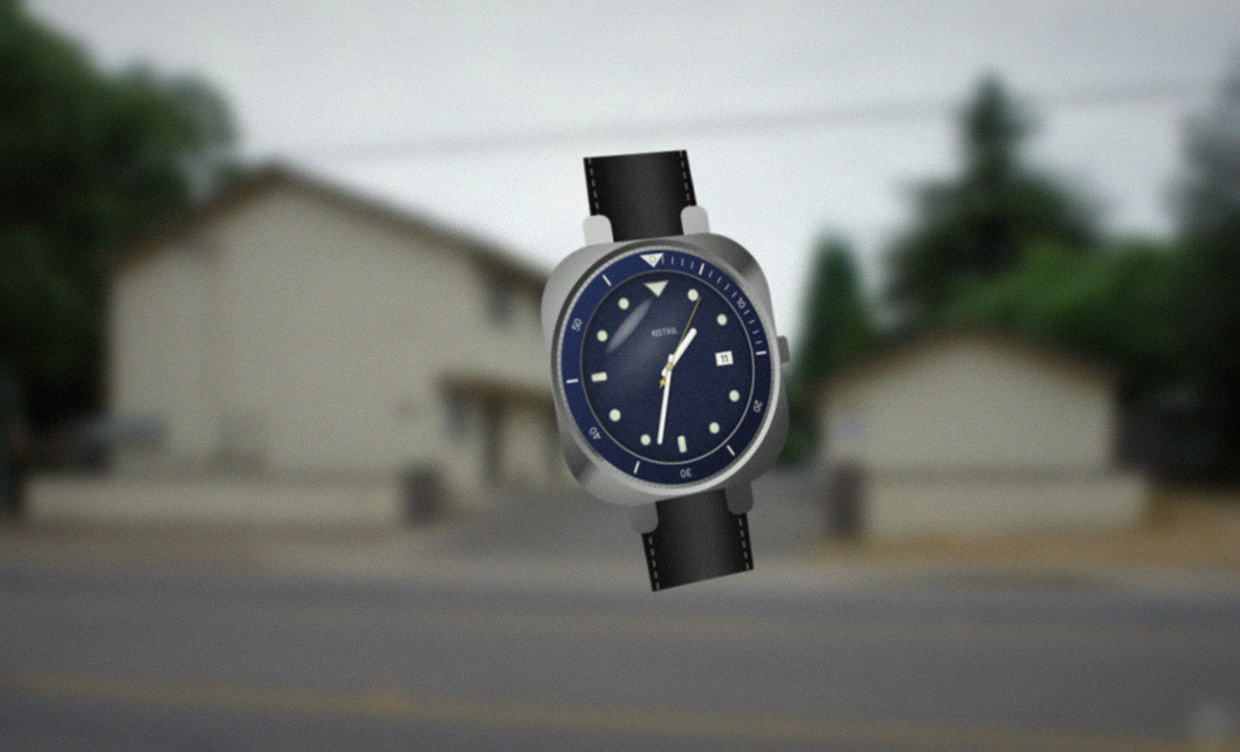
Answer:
1.33.06
